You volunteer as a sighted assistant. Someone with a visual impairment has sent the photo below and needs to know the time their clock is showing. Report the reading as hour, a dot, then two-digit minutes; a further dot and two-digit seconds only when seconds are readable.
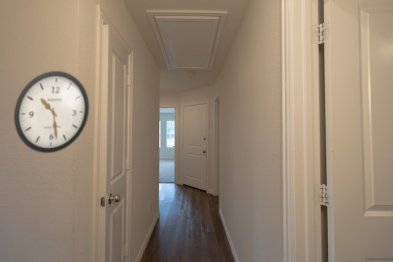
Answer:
10.28
